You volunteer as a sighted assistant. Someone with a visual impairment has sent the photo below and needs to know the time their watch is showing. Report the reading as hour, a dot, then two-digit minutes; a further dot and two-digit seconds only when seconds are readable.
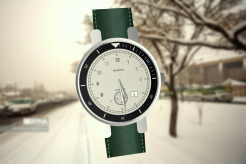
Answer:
5.29
